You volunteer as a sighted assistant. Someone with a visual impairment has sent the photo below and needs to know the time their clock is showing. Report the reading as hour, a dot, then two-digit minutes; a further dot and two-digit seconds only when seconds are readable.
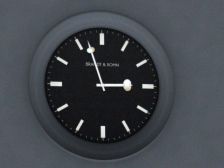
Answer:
2.57
